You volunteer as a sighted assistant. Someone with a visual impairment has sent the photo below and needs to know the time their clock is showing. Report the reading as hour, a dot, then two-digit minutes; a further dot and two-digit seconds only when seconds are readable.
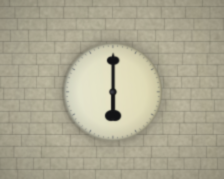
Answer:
6.00
